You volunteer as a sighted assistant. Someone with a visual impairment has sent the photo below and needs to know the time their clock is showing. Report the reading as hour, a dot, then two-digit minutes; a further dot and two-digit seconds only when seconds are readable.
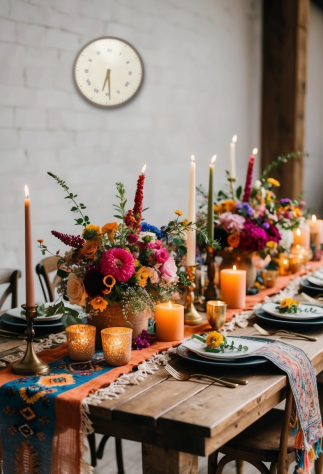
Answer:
6.29
